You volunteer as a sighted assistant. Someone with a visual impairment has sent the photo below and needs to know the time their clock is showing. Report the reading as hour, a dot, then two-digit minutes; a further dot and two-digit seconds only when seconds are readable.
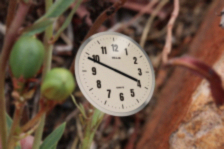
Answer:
3.49
